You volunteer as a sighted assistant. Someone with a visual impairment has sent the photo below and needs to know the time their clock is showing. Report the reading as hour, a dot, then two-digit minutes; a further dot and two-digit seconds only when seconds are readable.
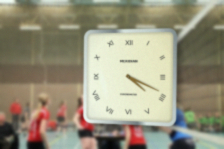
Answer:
4.19
